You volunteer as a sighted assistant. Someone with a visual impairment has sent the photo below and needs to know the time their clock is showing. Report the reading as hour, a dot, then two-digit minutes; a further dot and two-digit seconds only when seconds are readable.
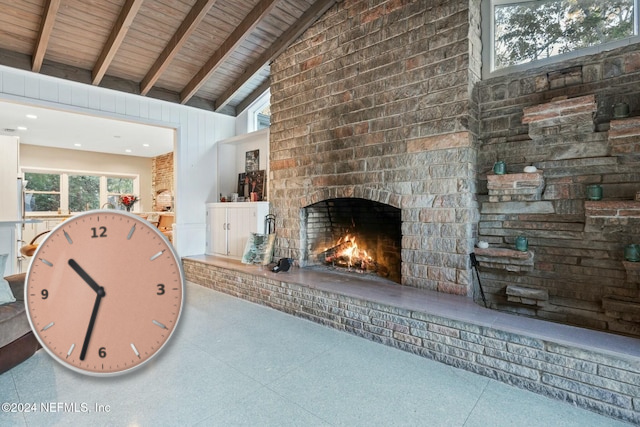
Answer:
10.33
